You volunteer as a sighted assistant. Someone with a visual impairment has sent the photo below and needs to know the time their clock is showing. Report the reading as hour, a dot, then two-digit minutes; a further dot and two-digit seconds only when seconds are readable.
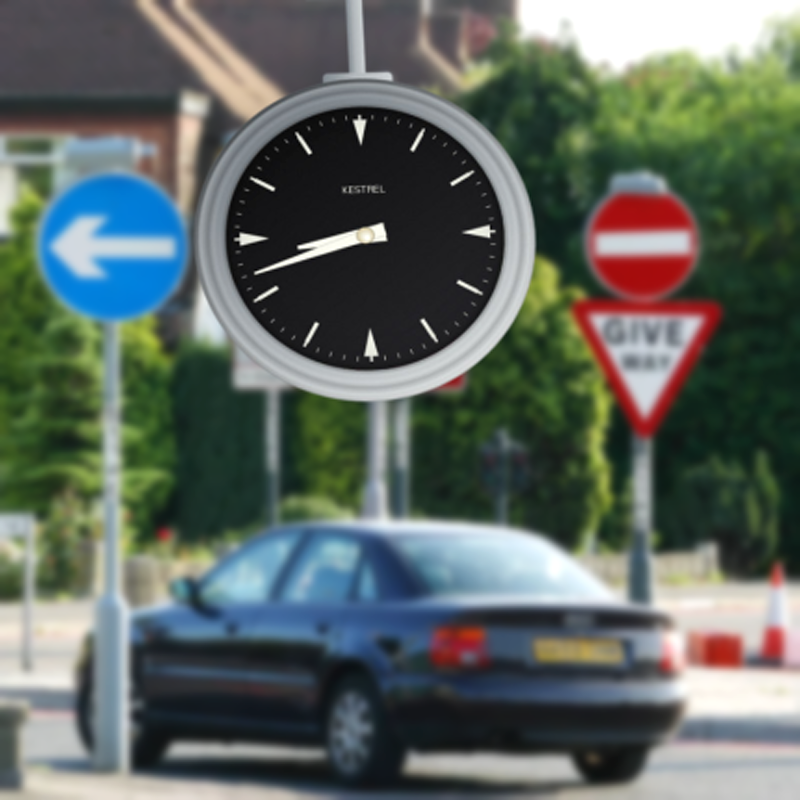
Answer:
8.42
